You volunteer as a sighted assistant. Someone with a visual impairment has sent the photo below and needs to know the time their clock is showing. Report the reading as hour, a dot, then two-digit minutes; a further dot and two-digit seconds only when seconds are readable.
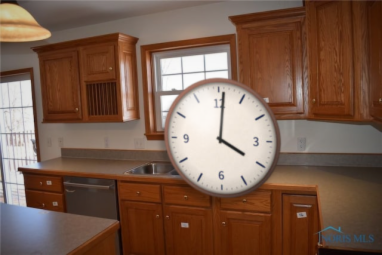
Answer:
4.01
